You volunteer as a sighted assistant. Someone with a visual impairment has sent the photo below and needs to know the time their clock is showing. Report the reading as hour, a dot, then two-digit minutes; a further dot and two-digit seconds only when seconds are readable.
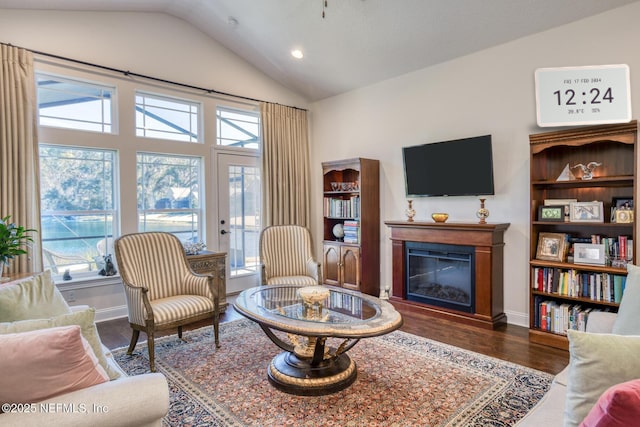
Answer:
12.24
